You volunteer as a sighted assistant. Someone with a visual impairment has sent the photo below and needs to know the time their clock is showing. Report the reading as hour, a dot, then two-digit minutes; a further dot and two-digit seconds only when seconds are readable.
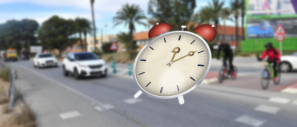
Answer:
12.09
